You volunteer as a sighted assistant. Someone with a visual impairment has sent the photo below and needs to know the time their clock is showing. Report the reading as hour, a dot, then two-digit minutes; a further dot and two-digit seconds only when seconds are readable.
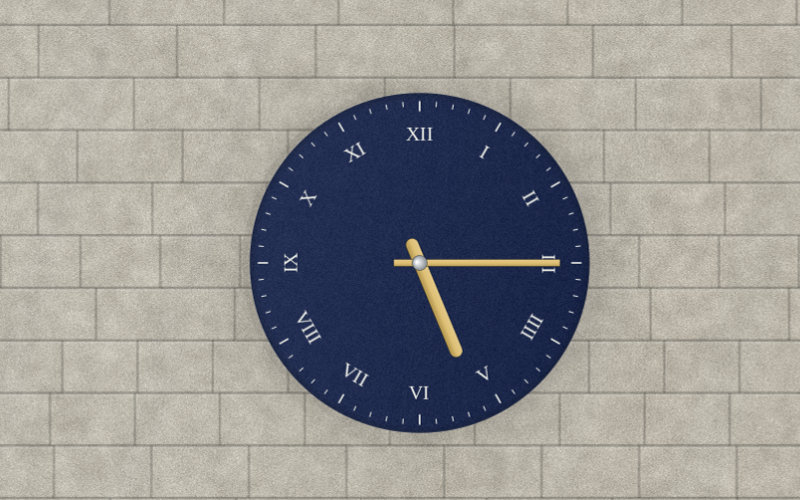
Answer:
5.15
